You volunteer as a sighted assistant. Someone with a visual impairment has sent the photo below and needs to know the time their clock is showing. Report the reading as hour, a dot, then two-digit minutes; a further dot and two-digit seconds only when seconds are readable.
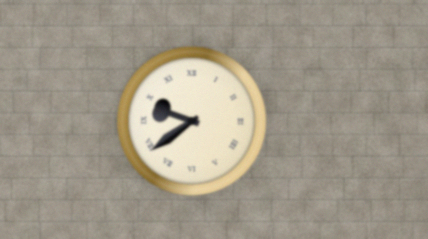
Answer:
9.39
